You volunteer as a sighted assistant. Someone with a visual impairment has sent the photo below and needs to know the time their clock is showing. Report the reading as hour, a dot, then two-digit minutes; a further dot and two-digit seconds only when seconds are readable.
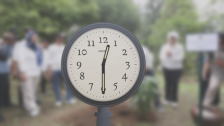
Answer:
12.30
